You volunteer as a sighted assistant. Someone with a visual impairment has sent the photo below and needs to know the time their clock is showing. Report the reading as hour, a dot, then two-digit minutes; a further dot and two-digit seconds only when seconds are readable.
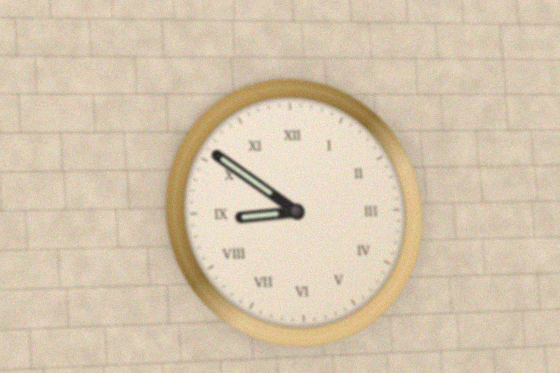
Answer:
8.51
